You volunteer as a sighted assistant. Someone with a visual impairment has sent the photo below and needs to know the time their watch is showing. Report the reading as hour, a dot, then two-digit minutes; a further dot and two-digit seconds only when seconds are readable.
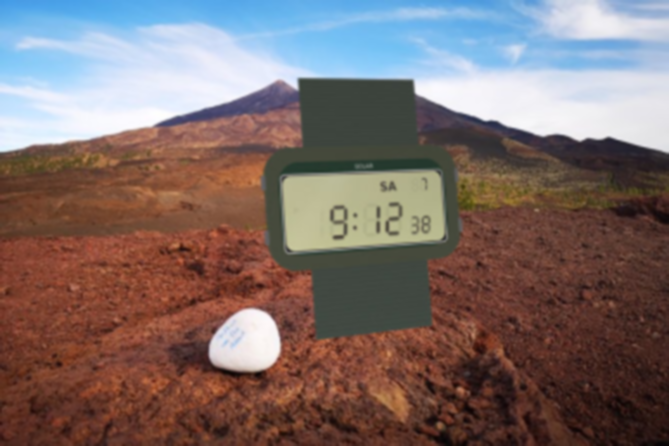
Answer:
9.12.38
